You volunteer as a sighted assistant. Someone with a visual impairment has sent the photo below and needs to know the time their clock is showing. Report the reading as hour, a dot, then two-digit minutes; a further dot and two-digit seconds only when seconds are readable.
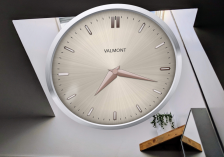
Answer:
7.18
